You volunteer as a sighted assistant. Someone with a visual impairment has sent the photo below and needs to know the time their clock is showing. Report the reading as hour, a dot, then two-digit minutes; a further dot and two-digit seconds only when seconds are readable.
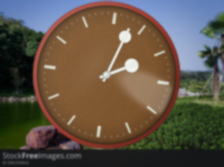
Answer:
2.03
